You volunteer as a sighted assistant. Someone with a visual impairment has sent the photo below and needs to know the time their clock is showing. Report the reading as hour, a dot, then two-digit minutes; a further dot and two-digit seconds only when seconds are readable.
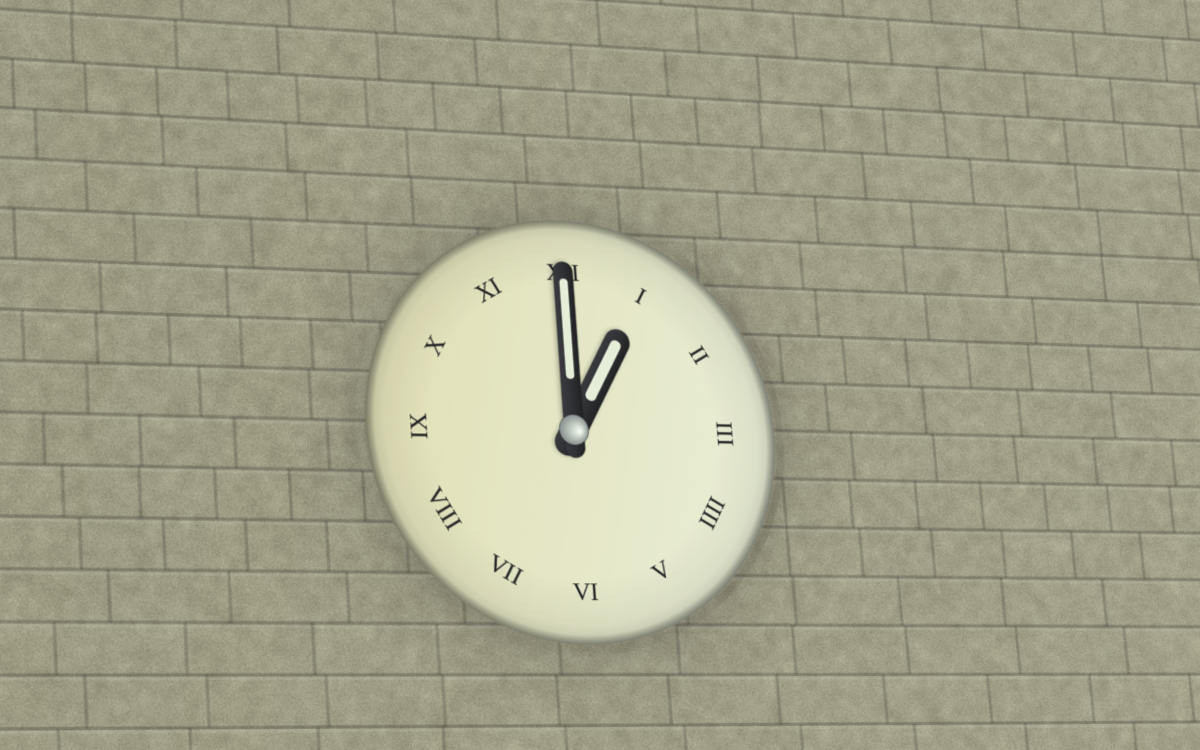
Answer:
1.00
